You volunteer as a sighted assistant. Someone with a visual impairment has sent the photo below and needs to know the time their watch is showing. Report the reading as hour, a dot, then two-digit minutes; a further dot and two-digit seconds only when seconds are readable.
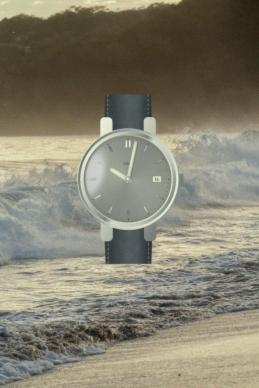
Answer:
10.02
